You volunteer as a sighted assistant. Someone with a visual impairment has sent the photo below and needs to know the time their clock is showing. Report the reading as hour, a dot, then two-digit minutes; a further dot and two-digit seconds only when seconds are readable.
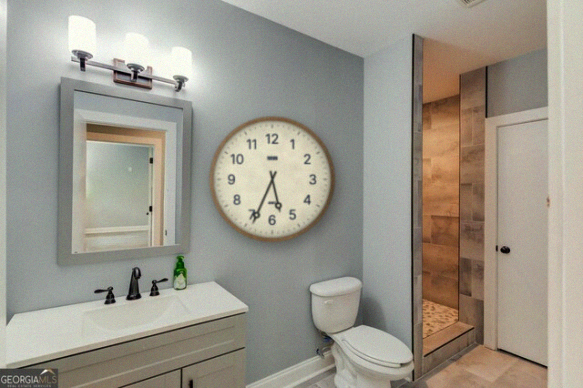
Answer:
5.34
